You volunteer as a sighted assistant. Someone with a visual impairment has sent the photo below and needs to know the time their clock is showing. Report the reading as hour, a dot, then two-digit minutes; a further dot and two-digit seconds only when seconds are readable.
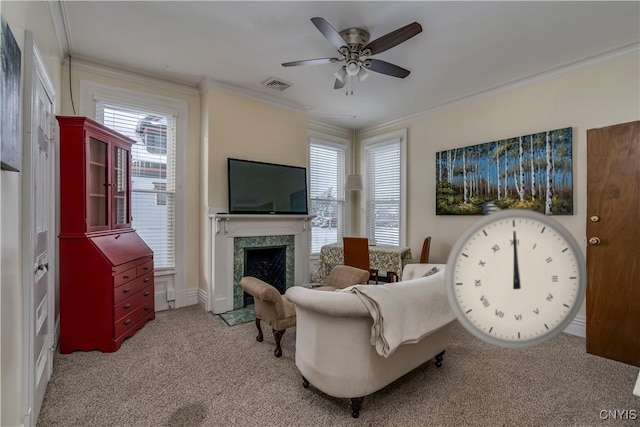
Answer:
12.00
